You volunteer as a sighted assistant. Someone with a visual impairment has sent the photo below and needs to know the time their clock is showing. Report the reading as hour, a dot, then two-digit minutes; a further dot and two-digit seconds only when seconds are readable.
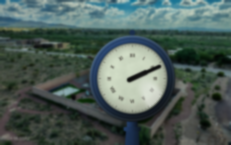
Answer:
2.11
